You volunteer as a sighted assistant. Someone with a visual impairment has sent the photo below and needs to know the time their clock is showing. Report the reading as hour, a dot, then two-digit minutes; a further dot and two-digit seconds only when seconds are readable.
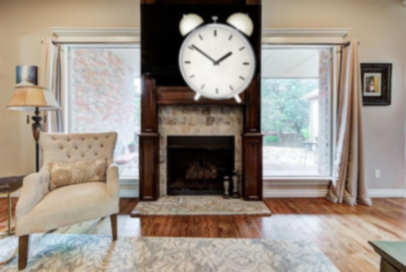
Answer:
1.51
